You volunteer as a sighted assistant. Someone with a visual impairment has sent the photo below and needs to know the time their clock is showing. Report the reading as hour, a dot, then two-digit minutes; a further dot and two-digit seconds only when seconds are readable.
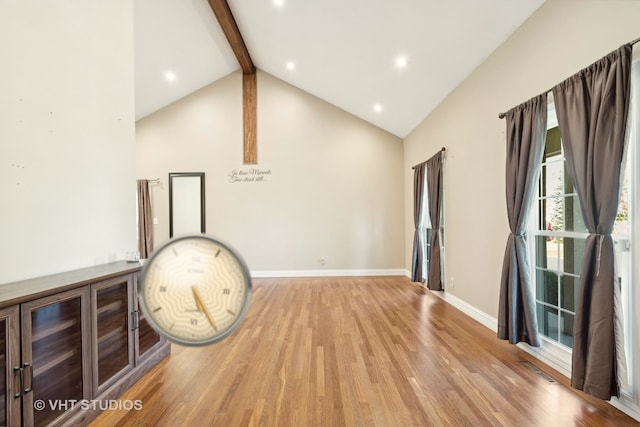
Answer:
5.25
